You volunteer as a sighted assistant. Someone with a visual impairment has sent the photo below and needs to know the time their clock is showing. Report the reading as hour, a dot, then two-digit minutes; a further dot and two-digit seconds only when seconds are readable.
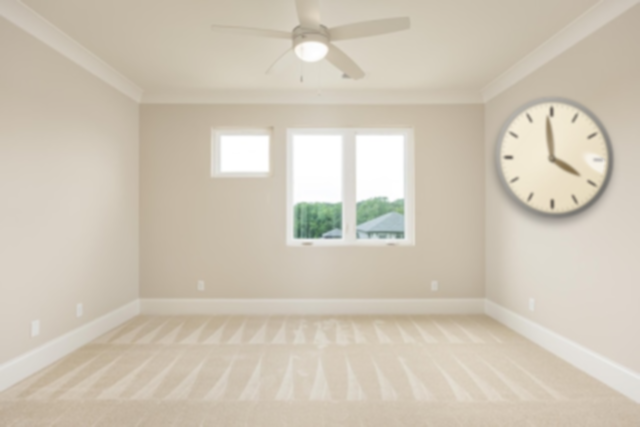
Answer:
3.59
